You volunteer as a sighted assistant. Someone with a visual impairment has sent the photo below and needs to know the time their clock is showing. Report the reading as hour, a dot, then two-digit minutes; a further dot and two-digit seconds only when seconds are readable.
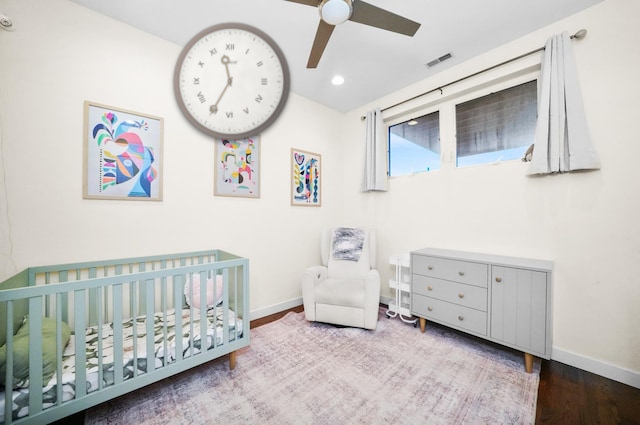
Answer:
11.35
